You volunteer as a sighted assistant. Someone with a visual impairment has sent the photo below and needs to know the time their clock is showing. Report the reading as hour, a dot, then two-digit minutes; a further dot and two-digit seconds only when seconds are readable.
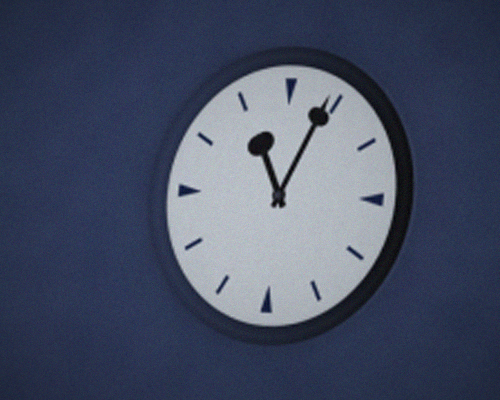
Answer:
11.04
